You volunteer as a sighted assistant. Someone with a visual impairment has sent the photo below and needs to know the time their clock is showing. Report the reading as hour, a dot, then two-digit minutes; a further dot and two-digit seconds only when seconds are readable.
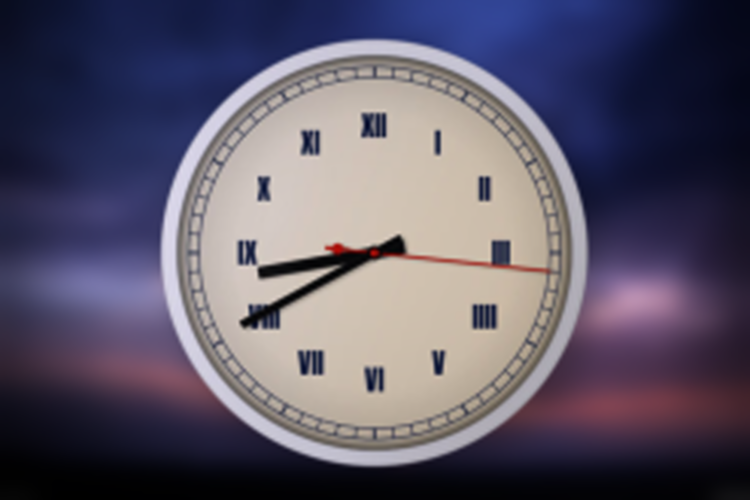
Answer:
8.40.16
